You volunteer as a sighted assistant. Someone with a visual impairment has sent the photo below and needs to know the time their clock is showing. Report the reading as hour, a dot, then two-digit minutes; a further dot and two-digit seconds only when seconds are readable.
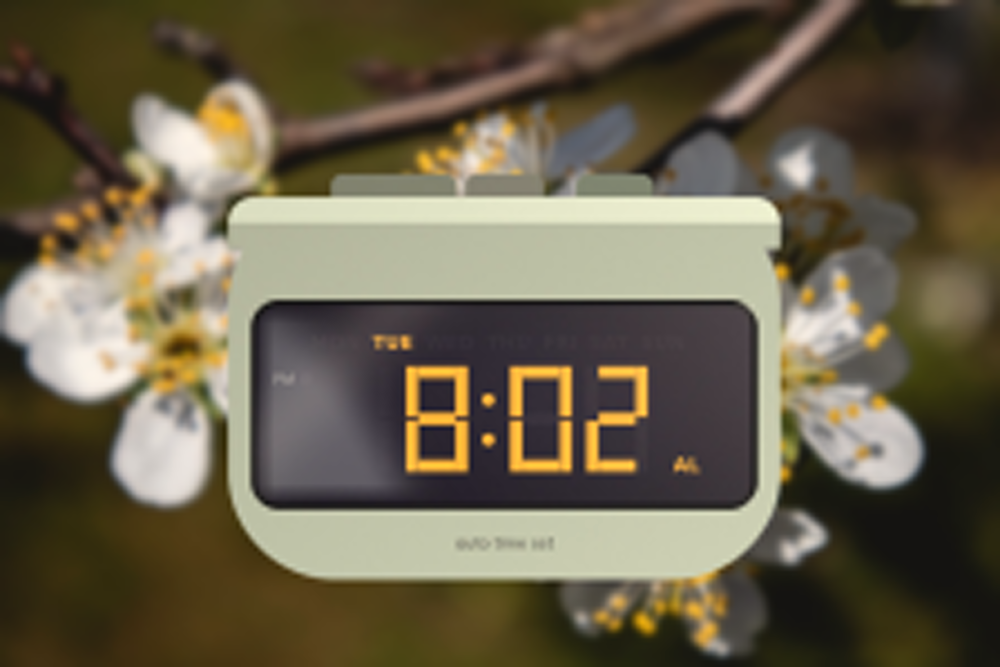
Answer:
8.02
